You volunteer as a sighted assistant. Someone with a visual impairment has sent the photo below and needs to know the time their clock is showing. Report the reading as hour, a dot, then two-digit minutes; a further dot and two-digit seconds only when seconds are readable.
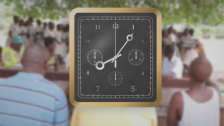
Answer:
8.06
